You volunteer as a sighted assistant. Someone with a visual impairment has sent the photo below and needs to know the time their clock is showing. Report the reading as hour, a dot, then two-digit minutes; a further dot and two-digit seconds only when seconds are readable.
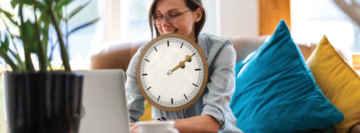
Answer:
2.10
